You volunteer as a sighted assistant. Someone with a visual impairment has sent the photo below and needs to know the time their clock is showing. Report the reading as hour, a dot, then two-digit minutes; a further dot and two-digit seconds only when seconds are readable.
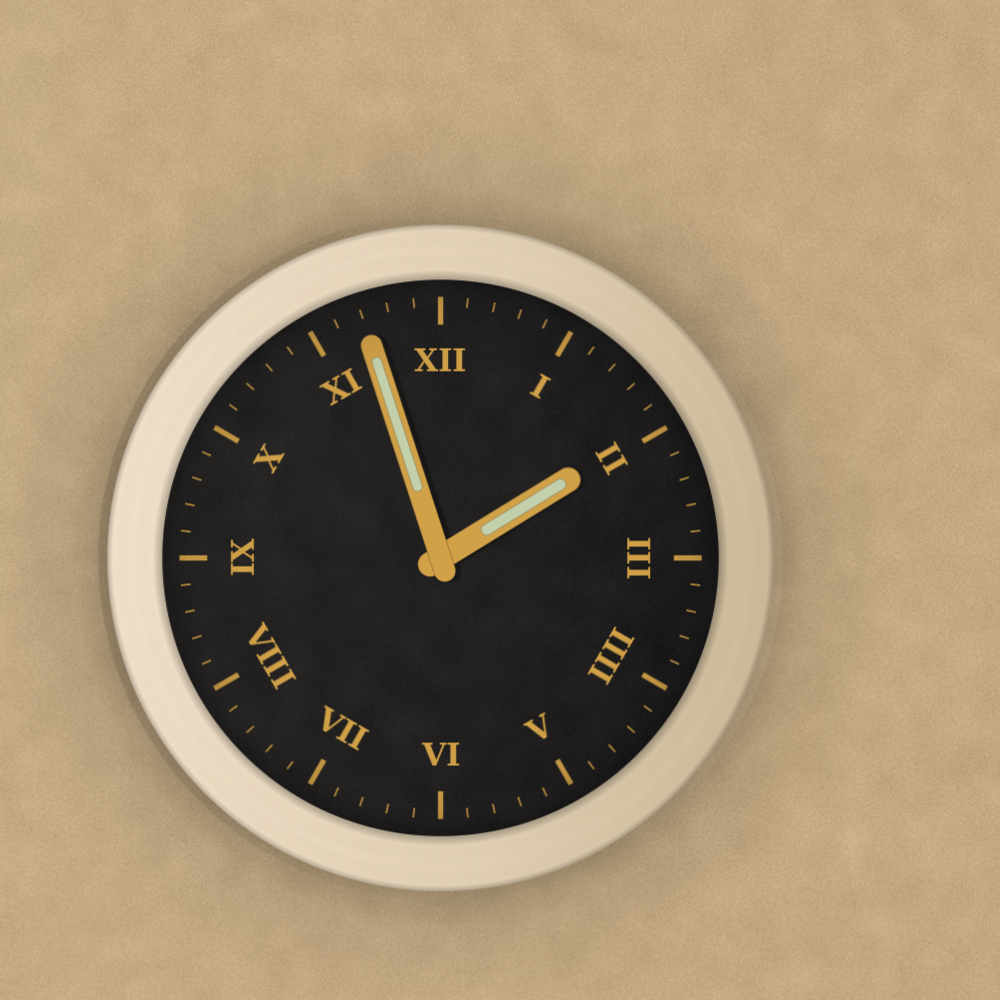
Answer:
1.57
